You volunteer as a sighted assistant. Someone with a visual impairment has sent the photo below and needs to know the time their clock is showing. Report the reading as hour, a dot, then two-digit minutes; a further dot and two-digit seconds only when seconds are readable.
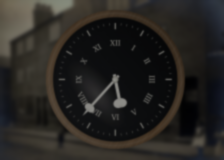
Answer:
5.37
